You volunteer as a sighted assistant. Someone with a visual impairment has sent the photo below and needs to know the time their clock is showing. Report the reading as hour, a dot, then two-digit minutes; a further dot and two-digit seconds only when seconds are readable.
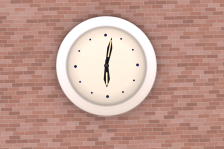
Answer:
6.02
